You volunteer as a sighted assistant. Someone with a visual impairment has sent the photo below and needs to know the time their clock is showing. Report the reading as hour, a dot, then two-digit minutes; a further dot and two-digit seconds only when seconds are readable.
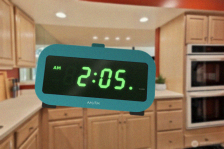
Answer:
2.05
